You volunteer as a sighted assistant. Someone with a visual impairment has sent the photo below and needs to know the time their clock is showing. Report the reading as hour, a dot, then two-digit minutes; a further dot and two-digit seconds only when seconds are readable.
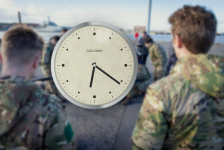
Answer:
6.21
